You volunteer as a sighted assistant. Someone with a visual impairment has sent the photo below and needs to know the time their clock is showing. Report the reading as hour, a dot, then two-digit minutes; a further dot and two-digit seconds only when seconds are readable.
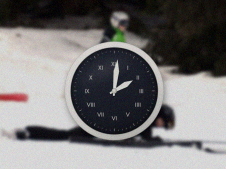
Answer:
2.01
